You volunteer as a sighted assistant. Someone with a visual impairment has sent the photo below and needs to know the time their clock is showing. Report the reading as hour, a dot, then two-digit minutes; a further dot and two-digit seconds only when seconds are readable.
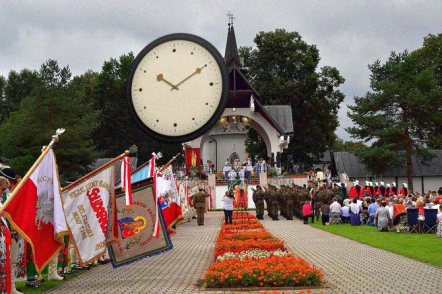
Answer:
10.10
